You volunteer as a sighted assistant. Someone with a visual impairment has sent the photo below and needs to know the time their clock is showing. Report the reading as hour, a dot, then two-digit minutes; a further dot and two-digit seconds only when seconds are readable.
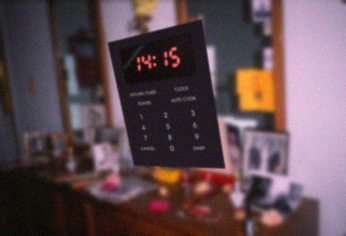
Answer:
14.15
